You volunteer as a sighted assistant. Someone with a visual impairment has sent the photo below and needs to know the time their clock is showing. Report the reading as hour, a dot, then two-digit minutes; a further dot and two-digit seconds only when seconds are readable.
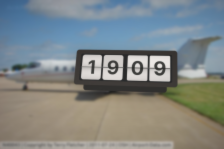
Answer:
19.09
